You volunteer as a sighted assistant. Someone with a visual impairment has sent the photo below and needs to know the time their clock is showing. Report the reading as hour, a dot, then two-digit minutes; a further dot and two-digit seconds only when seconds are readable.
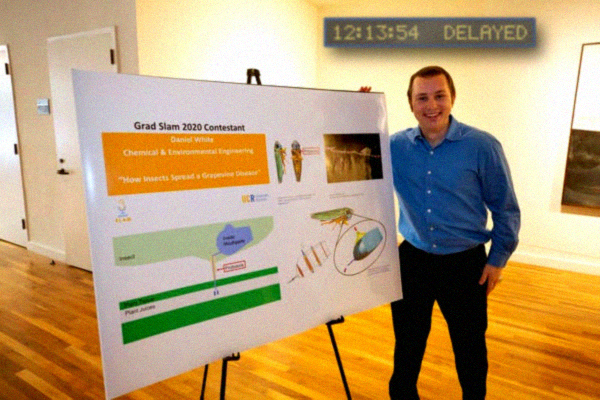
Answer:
12.13.54
